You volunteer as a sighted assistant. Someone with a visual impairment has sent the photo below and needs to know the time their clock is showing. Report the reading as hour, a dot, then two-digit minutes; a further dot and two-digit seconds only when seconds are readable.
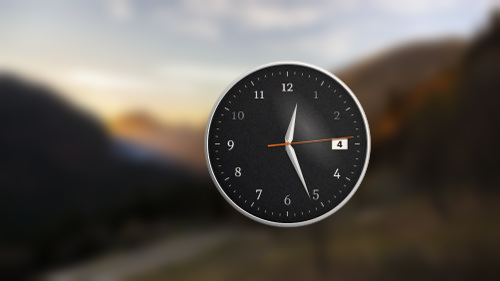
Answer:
12.26.14
